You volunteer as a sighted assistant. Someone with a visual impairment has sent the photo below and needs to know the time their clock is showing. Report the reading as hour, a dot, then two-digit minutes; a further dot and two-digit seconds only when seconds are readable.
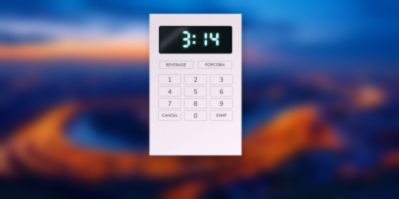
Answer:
3.14
